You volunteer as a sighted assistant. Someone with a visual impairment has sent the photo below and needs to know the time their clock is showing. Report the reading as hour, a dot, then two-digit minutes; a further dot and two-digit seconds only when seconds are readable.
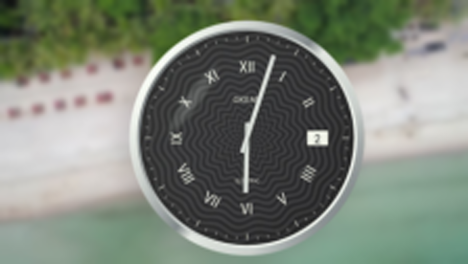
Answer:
6.03
